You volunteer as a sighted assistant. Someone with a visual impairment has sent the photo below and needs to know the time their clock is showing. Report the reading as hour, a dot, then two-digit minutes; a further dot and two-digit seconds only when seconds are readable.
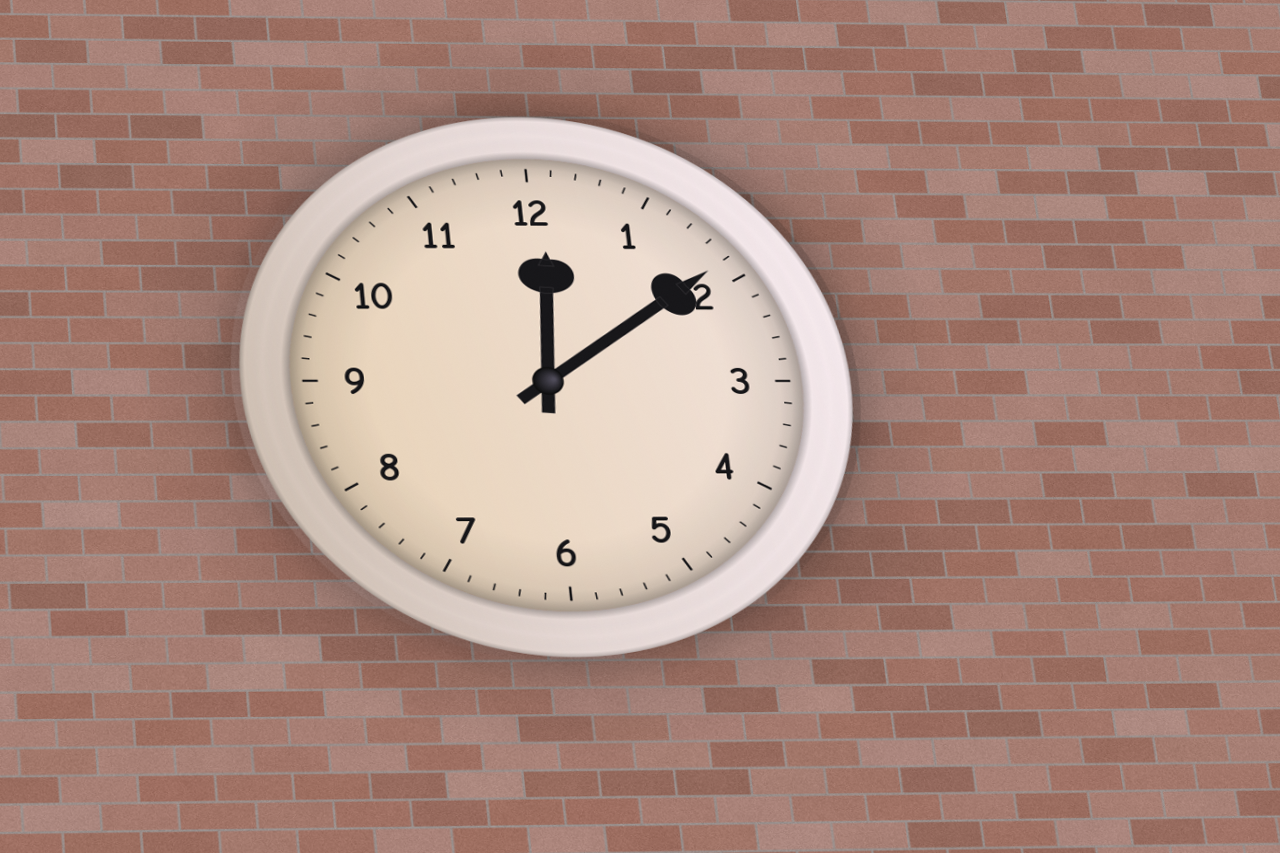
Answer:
12.09
